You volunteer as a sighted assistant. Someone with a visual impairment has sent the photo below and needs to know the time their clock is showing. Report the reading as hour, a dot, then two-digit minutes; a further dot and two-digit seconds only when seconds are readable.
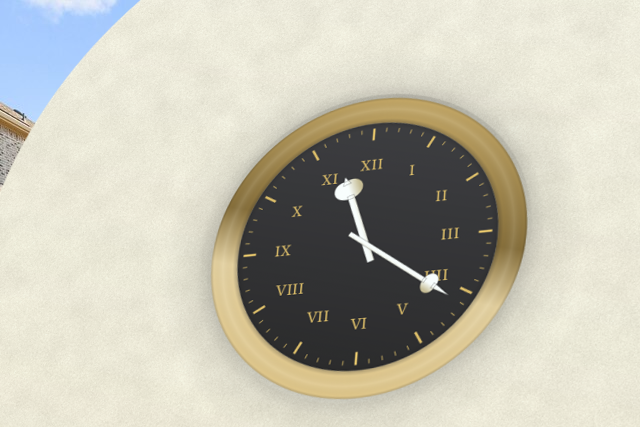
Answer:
11.21
